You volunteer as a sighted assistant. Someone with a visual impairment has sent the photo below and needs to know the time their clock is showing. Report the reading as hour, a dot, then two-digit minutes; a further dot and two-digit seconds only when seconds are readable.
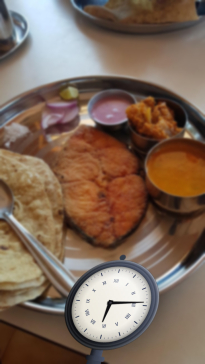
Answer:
6.14
